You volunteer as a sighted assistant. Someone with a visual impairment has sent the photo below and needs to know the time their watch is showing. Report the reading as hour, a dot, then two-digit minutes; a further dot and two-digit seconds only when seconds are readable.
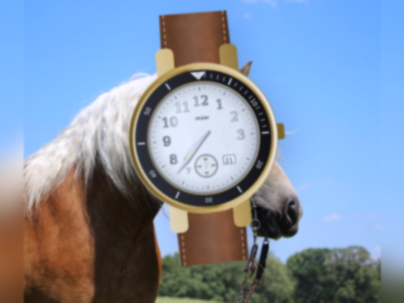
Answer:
7.37
